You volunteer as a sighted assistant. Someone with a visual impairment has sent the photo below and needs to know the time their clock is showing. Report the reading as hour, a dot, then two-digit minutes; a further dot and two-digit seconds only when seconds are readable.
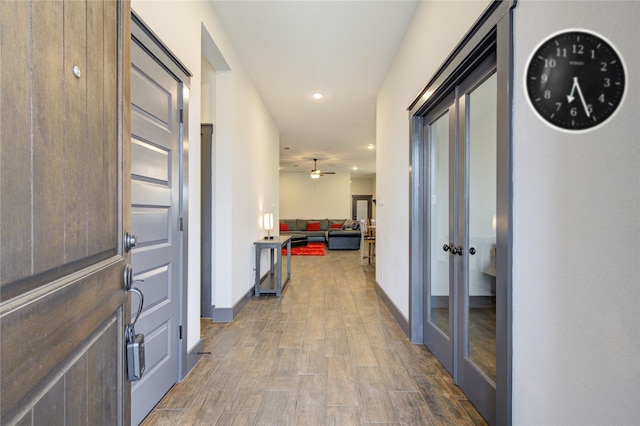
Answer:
6.26
